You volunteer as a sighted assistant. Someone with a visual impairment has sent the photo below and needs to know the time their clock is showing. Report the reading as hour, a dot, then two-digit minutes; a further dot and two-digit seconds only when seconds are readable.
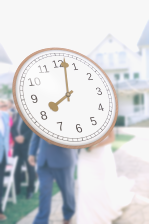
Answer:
8.02
